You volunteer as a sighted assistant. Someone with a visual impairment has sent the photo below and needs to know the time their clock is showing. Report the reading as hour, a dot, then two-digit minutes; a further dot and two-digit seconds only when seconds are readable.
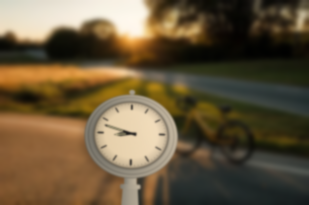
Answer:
8.48
